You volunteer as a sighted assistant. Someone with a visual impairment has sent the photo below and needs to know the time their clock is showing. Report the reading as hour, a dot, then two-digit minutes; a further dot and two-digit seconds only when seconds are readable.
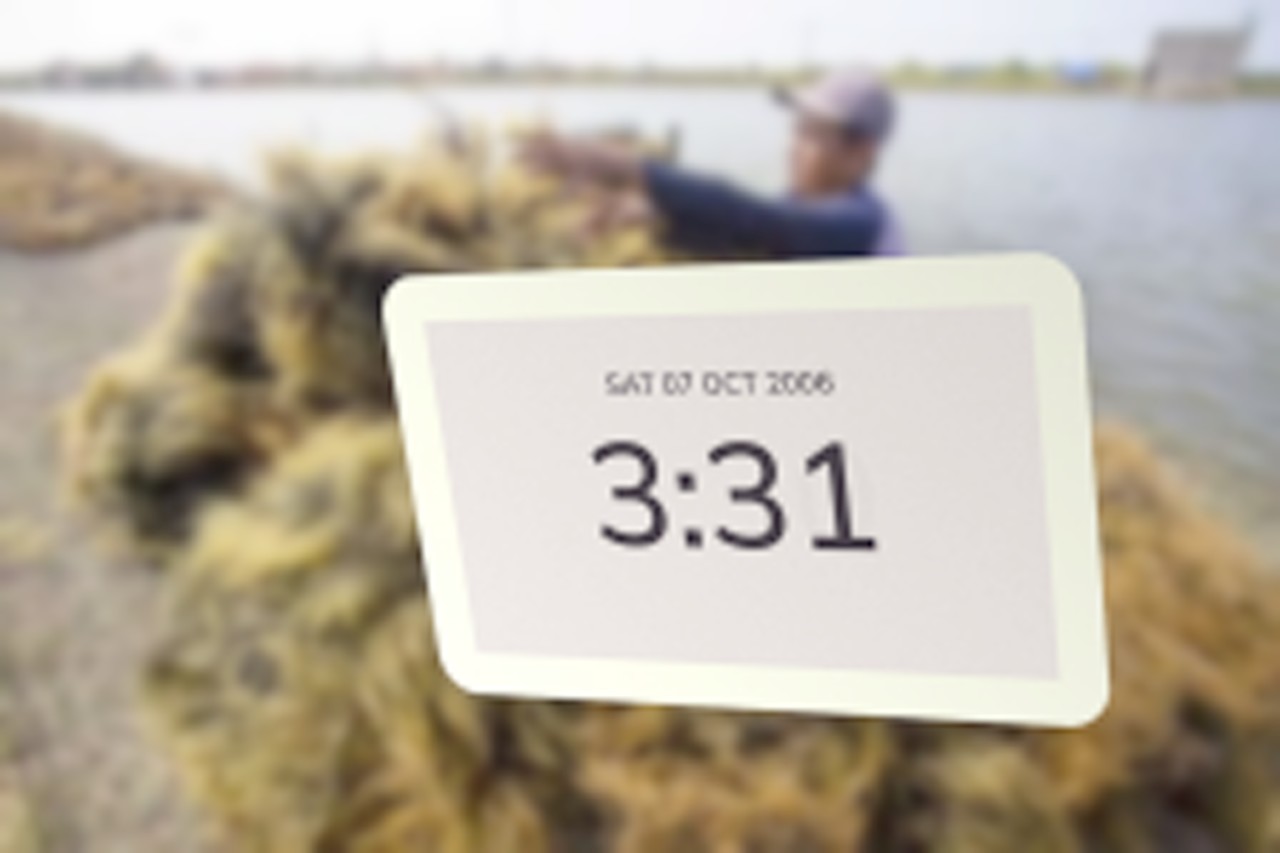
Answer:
3.31
